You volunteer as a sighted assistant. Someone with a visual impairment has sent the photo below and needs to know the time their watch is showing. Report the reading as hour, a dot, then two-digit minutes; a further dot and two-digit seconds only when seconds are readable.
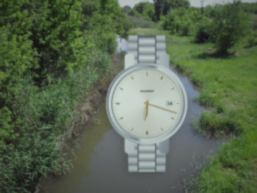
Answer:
6.18
